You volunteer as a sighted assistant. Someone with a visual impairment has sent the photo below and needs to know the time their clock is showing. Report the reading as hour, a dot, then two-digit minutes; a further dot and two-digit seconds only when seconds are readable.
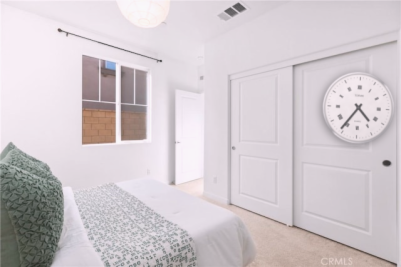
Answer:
4.36
